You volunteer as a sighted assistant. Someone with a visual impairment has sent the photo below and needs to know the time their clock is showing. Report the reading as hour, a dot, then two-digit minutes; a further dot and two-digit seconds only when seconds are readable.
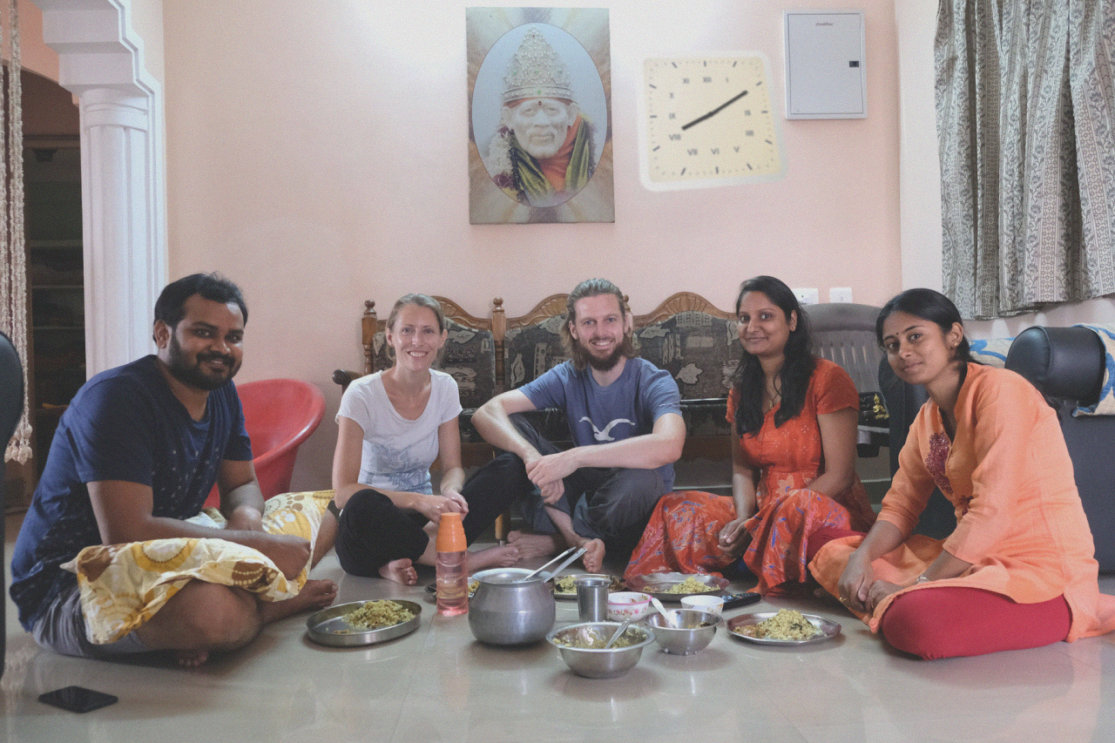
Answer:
8.10
